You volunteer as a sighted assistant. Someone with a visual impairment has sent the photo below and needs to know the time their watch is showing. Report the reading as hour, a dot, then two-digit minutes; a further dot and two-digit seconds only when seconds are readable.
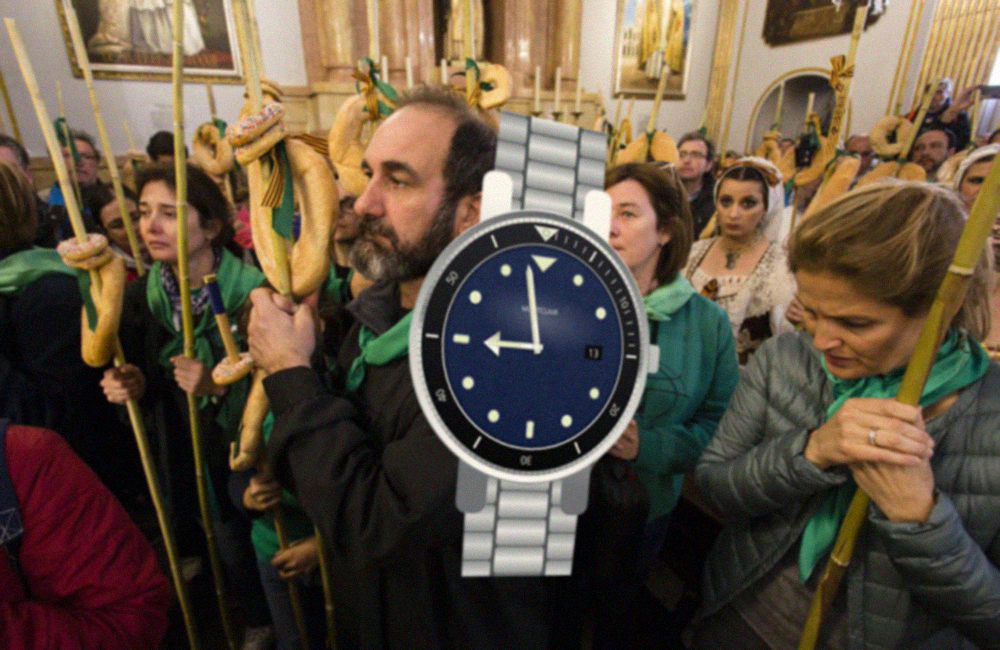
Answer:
8.58
